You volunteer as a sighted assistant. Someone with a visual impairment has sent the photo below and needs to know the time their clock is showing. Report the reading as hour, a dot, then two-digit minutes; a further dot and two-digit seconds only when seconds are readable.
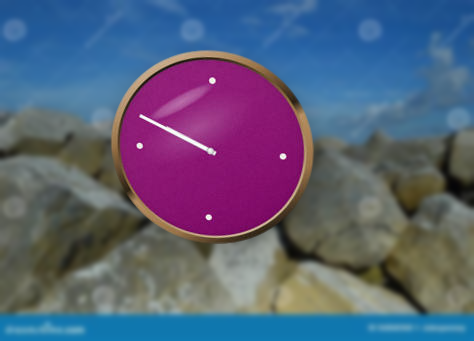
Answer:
9.49
